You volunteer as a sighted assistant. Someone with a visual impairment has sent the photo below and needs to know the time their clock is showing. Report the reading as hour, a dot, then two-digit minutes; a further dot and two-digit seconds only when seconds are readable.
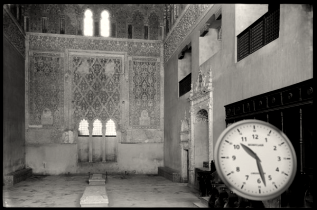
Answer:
10.28
